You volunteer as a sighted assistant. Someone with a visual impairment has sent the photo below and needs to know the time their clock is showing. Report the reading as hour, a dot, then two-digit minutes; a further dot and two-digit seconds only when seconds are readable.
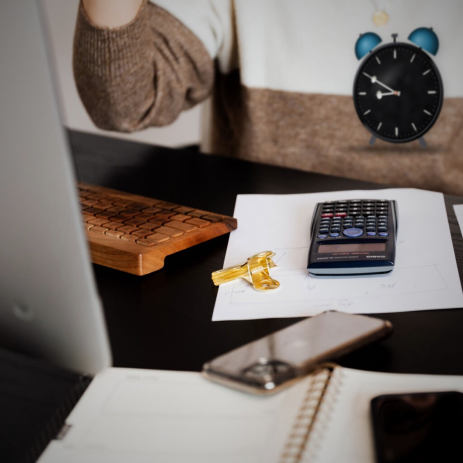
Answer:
8.50
